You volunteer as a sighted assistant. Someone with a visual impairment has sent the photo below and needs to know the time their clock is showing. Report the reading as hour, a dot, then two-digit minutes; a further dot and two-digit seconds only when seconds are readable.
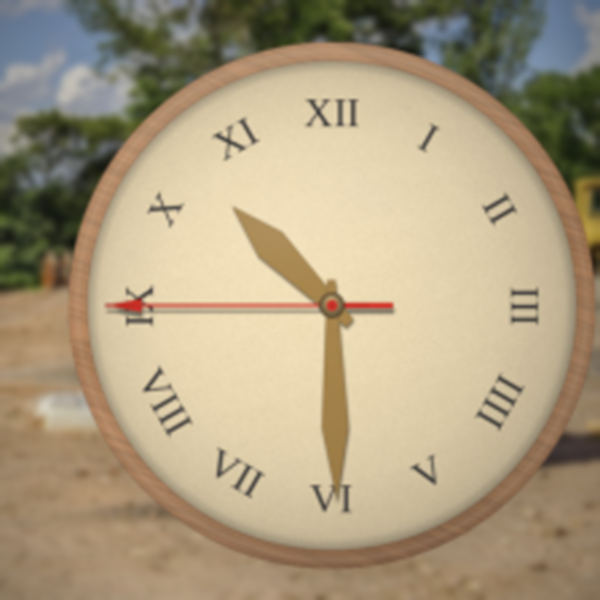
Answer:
10.29.45
